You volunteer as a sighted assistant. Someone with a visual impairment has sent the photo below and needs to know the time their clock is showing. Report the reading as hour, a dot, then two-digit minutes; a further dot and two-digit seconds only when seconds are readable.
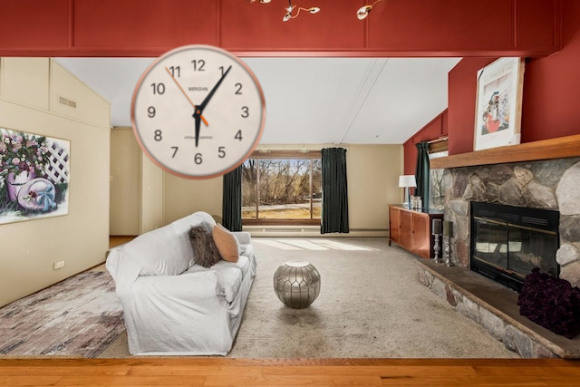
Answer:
6.05.54
